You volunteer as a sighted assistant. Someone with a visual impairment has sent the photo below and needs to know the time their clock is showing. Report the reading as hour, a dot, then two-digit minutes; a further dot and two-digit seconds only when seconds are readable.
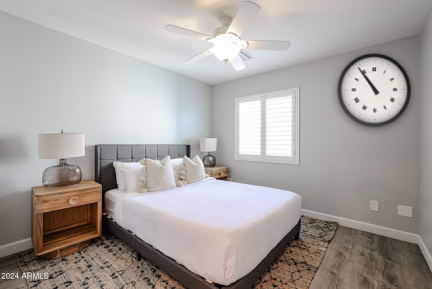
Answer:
10.54
